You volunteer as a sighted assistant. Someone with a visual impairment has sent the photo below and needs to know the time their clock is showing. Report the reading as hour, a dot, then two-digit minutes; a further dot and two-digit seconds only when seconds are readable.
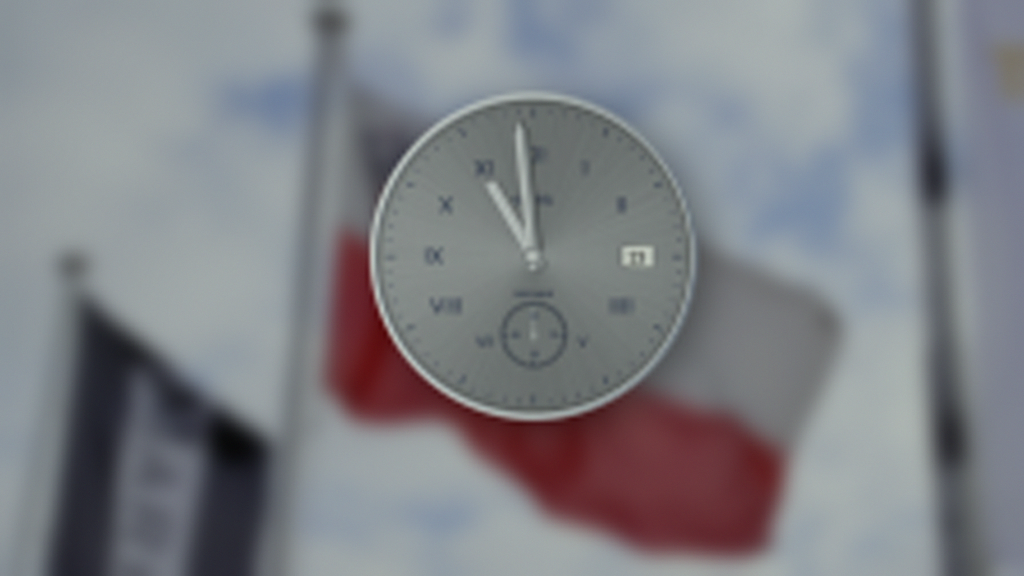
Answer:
10.59
